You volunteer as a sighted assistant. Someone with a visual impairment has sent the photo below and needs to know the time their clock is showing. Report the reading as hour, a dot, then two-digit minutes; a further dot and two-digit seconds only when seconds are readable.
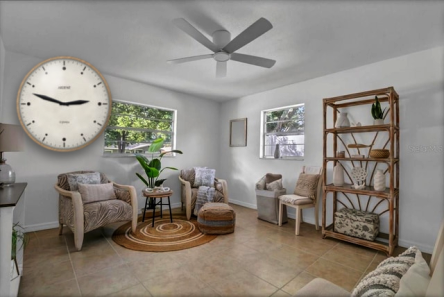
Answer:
2.48
